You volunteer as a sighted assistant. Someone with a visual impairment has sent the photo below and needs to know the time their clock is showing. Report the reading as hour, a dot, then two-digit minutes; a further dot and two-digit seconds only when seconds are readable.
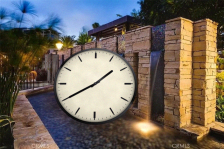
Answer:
1.40
